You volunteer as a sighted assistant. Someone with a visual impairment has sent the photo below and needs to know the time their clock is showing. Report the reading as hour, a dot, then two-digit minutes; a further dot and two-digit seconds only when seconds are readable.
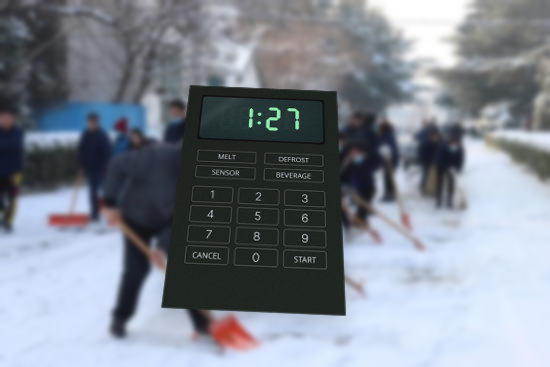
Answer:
1.27
